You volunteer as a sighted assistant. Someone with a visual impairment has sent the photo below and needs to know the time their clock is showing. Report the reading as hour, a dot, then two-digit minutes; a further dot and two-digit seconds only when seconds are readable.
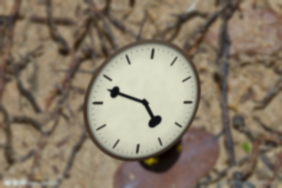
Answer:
4.48
